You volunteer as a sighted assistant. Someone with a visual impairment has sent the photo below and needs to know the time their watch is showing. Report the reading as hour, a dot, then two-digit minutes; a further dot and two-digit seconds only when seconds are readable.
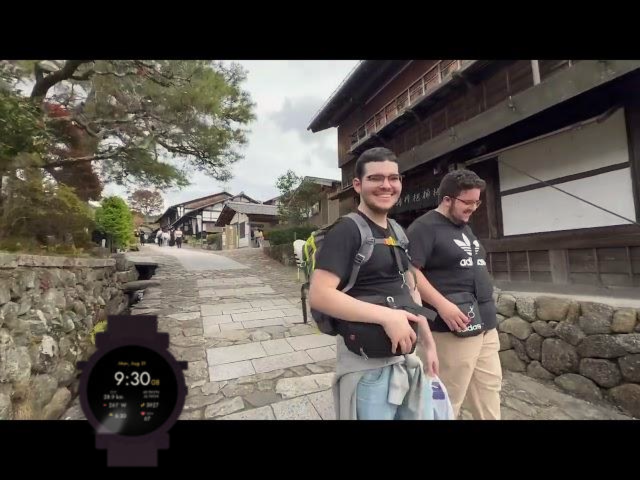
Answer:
9.30
